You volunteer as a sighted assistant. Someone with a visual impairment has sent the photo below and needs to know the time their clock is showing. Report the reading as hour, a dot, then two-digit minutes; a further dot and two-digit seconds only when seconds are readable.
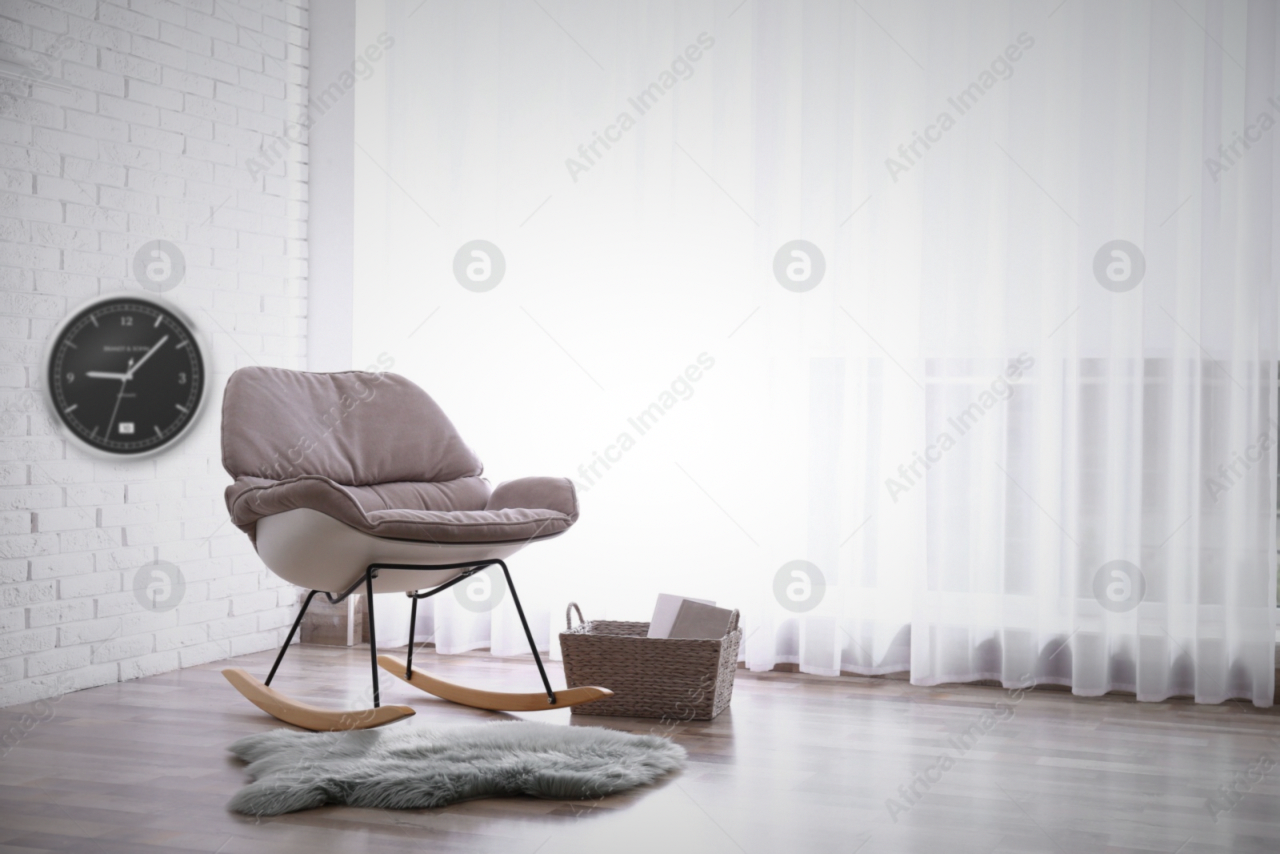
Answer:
9.07.33
